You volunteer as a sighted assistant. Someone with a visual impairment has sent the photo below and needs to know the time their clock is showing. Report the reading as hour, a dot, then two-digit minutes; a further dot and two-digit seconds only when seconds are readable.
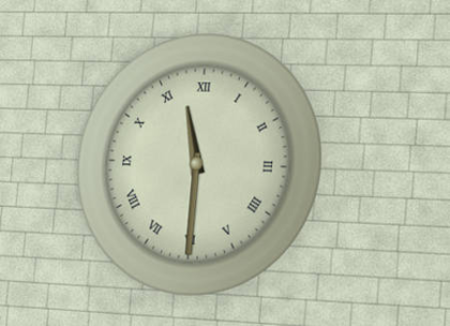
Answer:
11.30
